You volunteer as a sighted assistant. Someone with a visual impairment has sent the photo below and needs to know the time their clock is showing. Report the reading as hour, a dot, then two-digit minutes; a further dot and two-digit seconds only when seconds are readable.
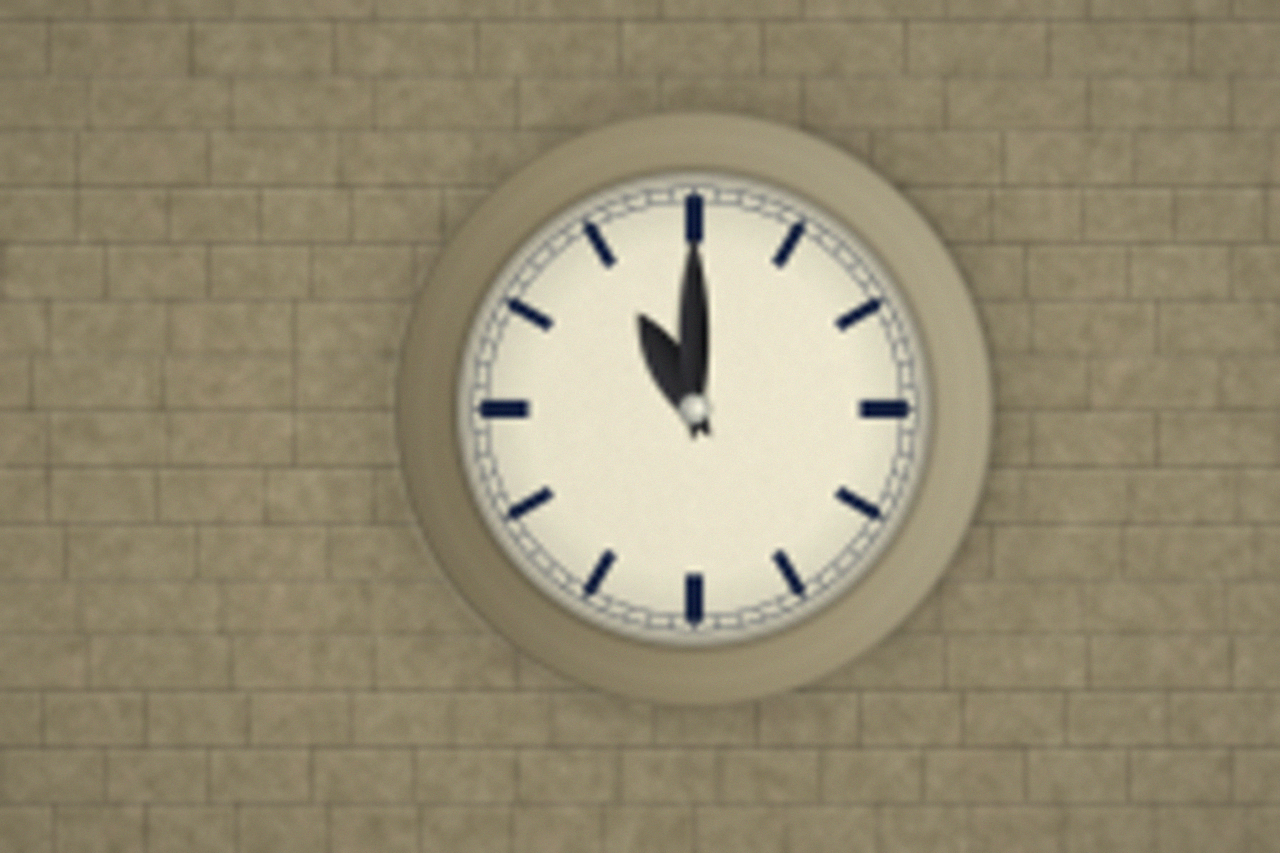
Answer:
11.00
